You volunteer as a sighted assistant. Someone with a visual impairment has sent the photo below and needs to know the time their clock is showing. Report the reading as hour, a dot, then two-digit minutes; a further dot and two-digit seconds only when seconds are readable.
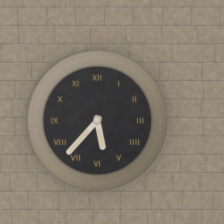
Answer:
5.37
